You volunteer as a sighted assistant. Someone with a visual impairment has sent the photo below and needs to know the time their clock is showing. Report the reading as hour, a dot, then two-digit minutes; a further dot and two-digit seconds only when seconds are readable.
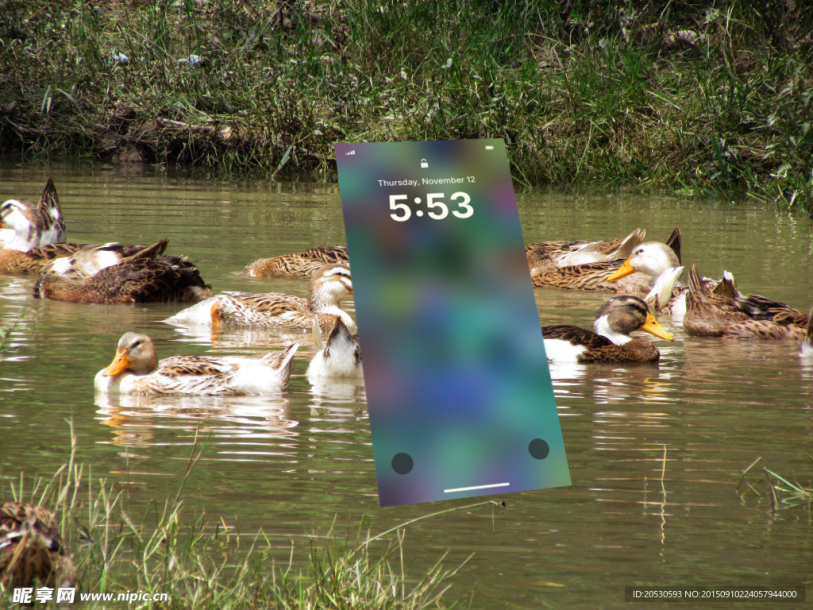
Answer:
5.53
